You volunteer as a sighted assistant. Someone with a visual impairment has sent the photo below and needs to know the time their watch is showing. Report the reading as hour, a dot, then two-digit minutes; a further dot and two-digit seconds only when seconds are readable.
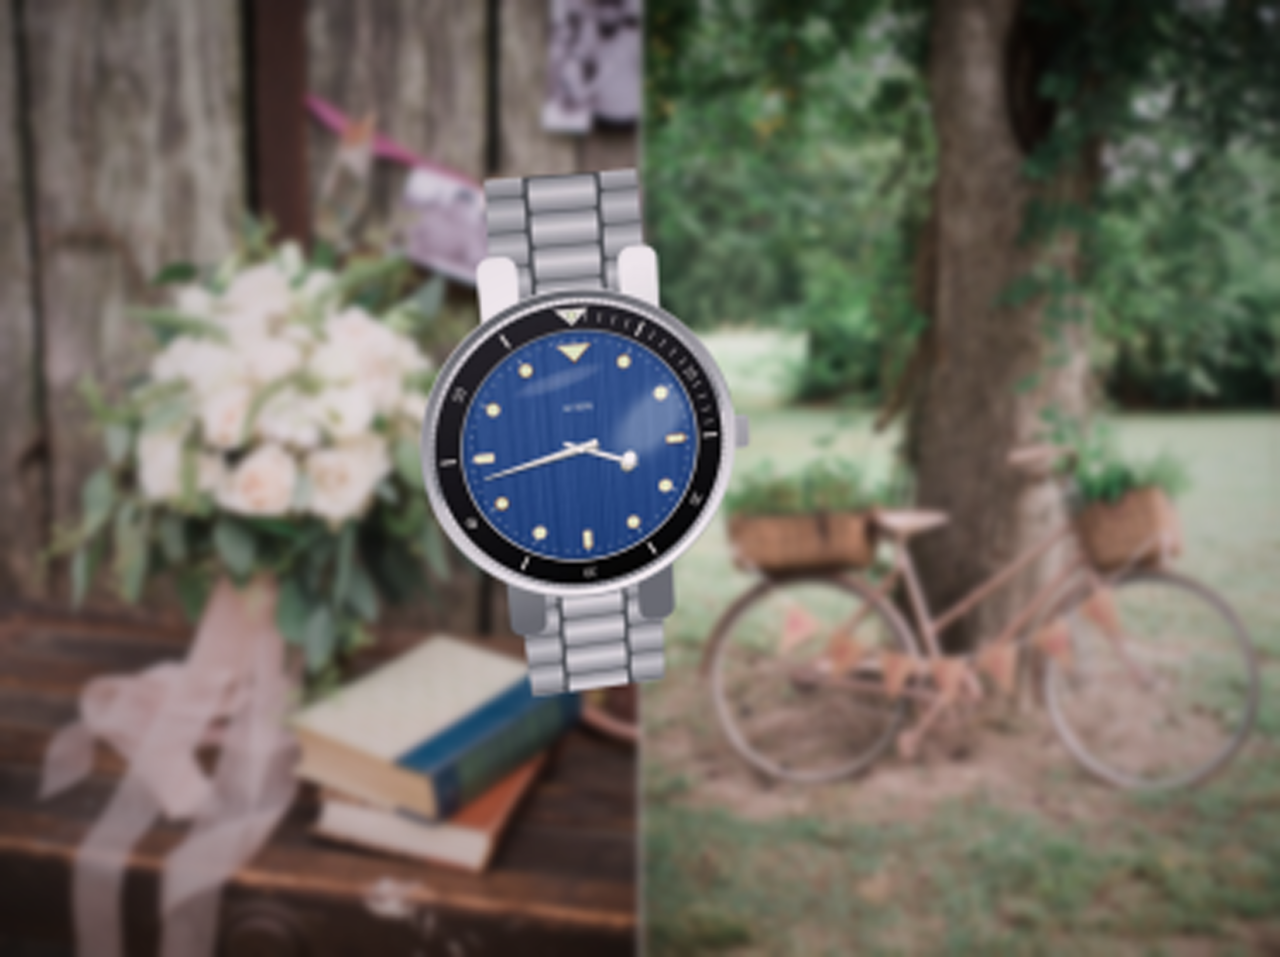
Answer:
3.43
